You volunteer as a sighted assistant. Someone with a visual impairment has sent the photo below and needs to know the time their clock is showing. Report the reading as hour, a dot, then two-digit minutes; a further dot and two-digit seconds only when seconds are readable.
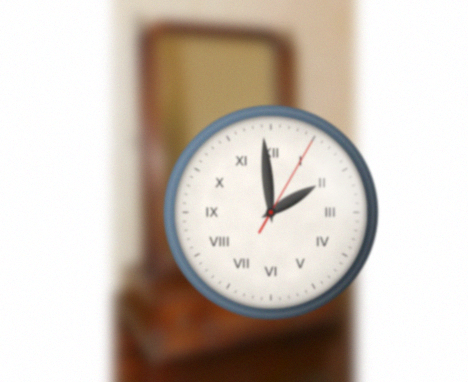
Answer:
1.59.05
